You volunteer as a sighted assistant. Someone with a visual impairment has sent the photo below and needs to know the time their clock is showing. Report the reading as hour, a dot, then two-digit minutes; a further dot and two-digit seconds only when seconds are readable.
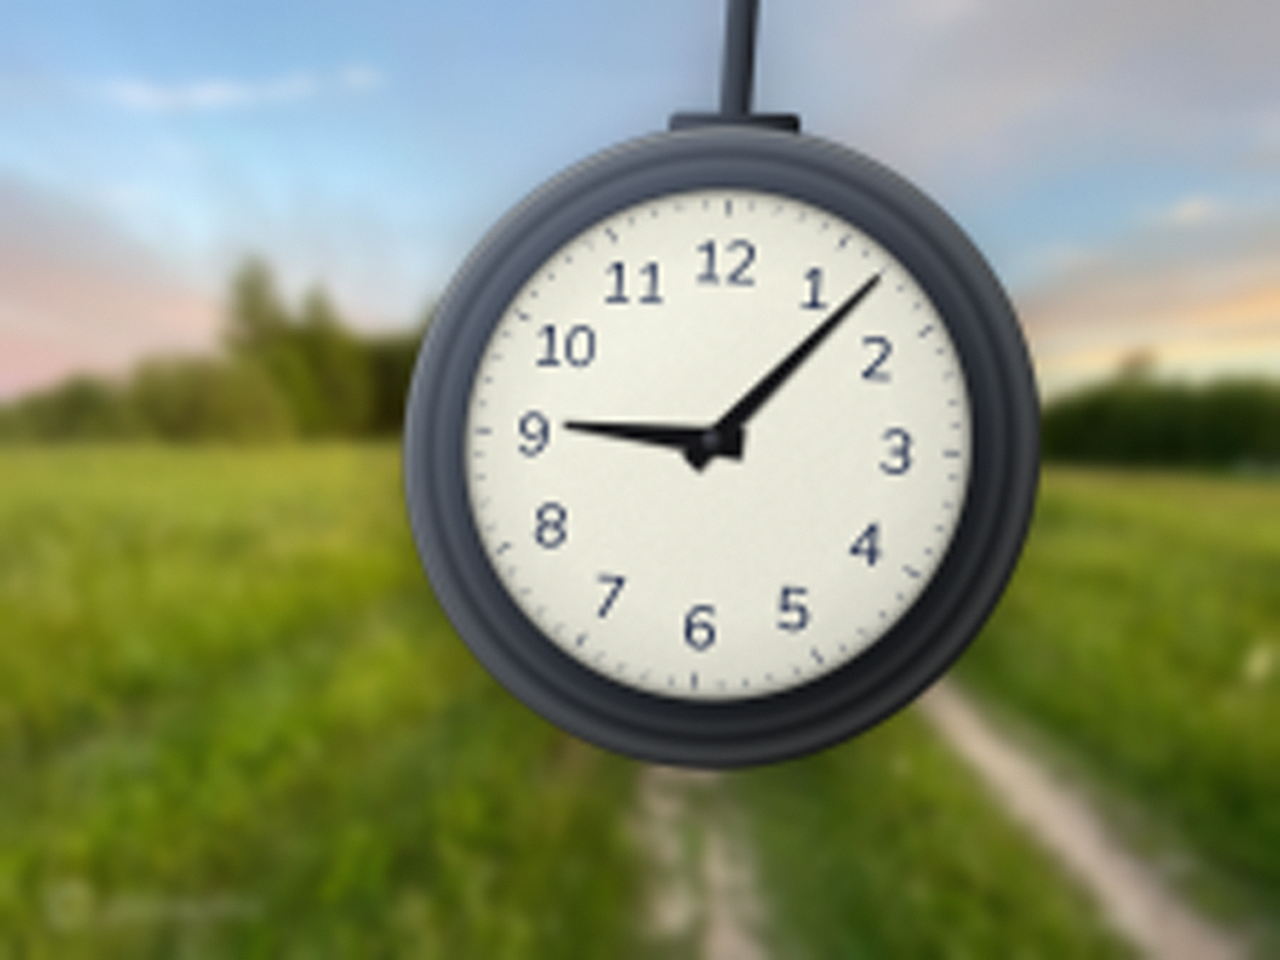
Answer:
9.07
